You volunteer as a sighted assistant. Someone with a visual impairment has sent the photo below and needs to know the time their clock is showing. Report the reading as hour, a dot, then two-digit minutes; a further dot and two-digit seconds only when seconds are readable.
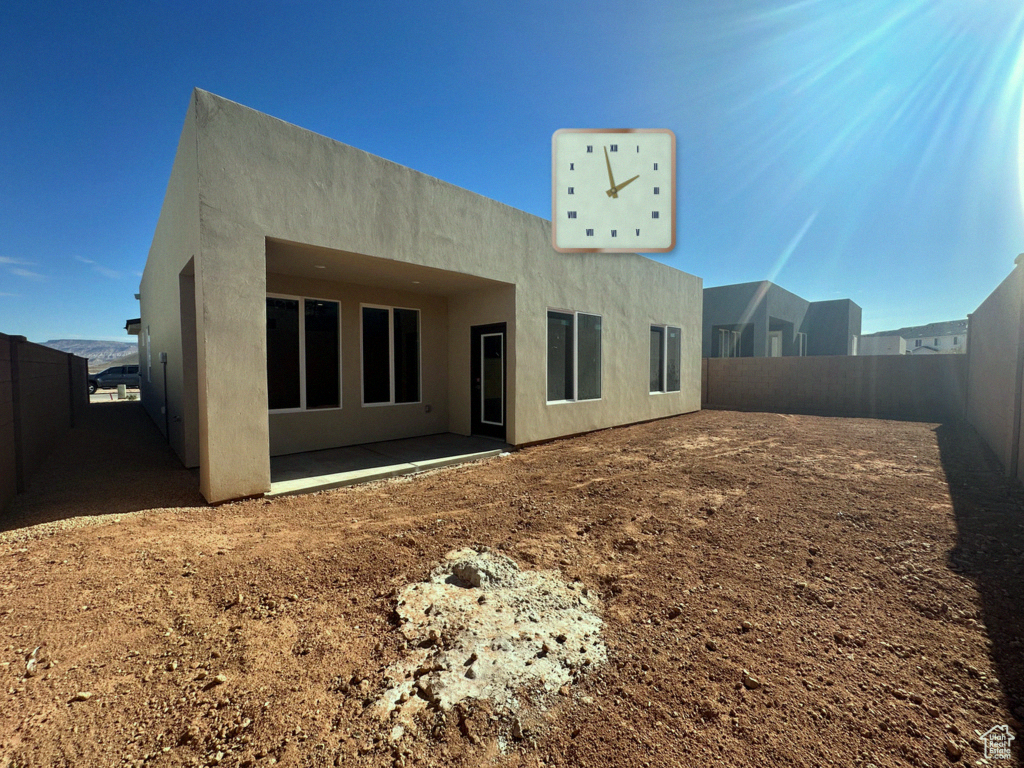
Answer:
1.58
